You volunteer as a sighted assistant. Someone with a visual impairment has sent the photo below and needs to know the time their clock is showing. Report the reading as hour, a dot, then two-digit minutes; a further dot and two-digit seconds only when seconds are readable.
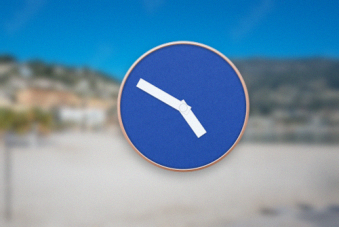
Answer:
4.50
